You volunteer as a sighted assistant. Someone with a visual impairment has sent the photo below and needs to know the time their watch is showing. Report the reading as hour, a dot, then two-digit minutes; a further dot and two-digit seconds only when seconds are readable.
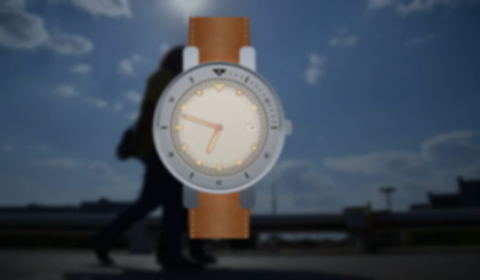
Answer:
6.48
